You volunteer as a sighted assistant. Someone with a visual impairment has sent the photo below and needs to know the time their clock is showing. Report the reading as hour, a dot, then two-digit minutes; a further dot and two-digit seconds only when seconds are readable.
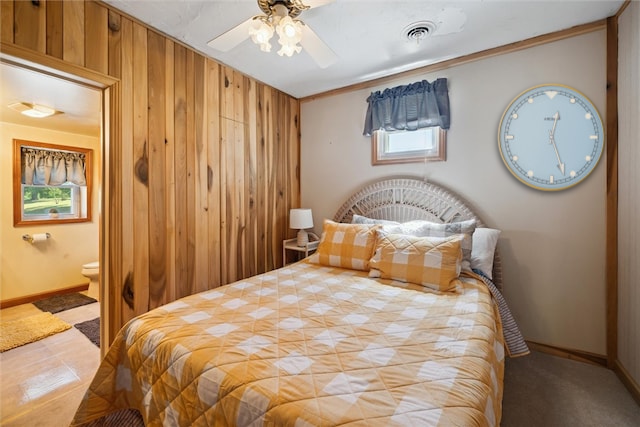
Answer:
12.27
